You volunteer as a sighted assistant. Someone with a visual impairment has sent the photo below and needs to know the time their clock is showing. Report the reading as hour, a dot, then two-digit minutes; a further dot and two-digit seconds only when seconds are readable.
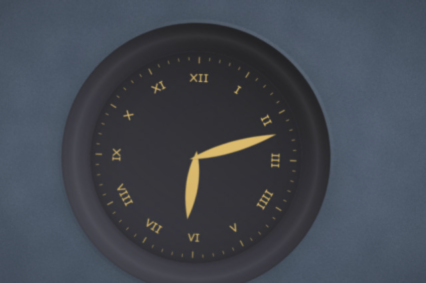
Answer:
6.12
